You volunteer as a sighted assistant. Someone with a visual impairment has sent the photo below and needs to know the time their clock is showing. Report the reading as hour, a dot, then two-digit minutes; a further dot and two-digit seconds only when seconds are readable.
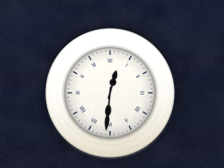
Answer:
12.31
